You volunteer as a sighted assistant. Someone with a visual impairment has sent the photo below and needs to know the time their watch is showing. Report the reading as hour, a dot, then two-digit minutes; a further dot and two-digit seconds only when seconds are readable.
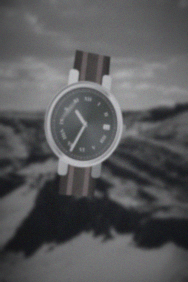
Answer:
10.34
